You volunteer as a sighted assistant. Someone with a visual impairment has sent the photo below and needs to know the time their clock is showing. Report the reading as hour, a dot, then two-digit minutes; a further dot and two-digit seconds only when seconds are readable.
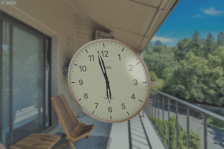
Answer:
5.58
